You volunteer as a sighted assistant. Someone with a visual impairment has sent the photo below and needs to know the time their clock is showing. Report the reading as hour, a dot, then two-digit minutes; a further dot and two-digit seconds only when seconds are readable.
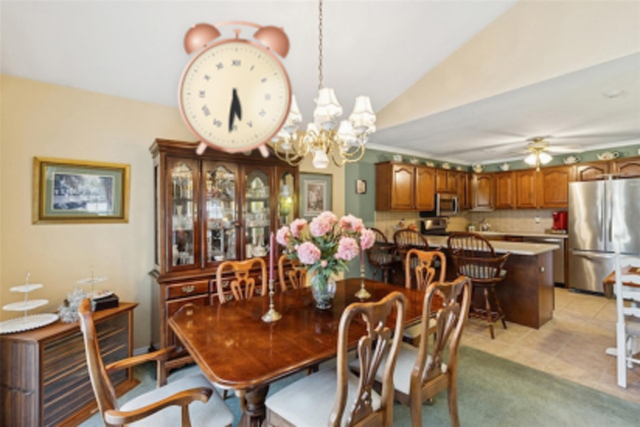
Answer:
5.31
